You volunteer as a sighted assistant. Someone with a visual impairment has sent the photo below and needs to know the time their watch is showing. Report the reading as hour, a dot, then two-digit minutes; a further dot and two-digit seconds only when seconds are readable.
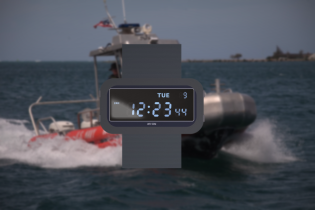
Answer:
12.23.44
